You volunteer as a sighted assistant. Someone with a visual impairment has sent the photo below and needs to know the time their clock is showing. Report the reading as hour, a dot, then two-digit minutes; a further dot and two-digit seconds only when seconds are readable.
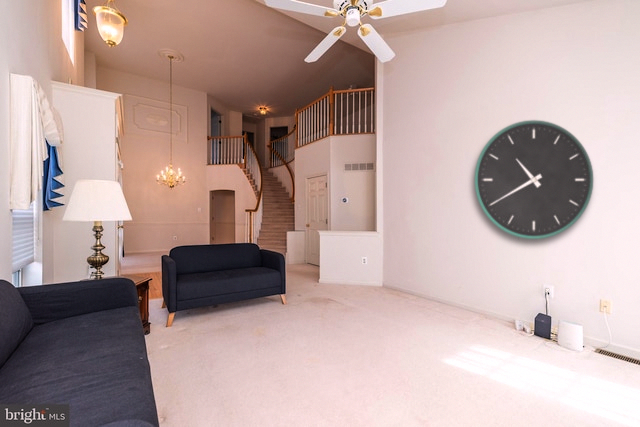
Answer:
10.40
